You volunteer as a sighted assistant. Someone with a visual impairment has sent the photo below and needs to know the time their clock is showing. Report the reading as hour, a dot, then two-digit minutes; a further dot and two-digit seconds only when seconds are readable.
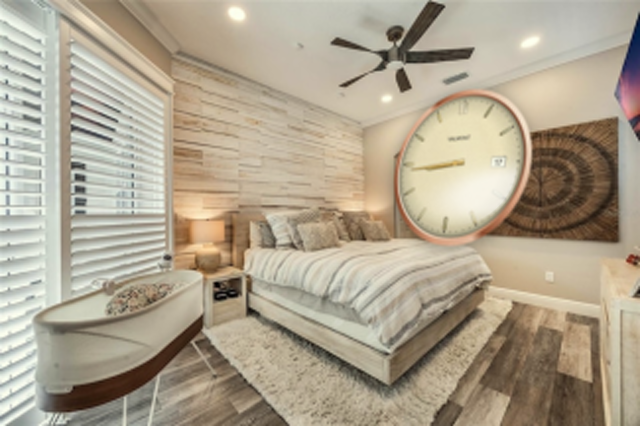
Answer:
8.44
